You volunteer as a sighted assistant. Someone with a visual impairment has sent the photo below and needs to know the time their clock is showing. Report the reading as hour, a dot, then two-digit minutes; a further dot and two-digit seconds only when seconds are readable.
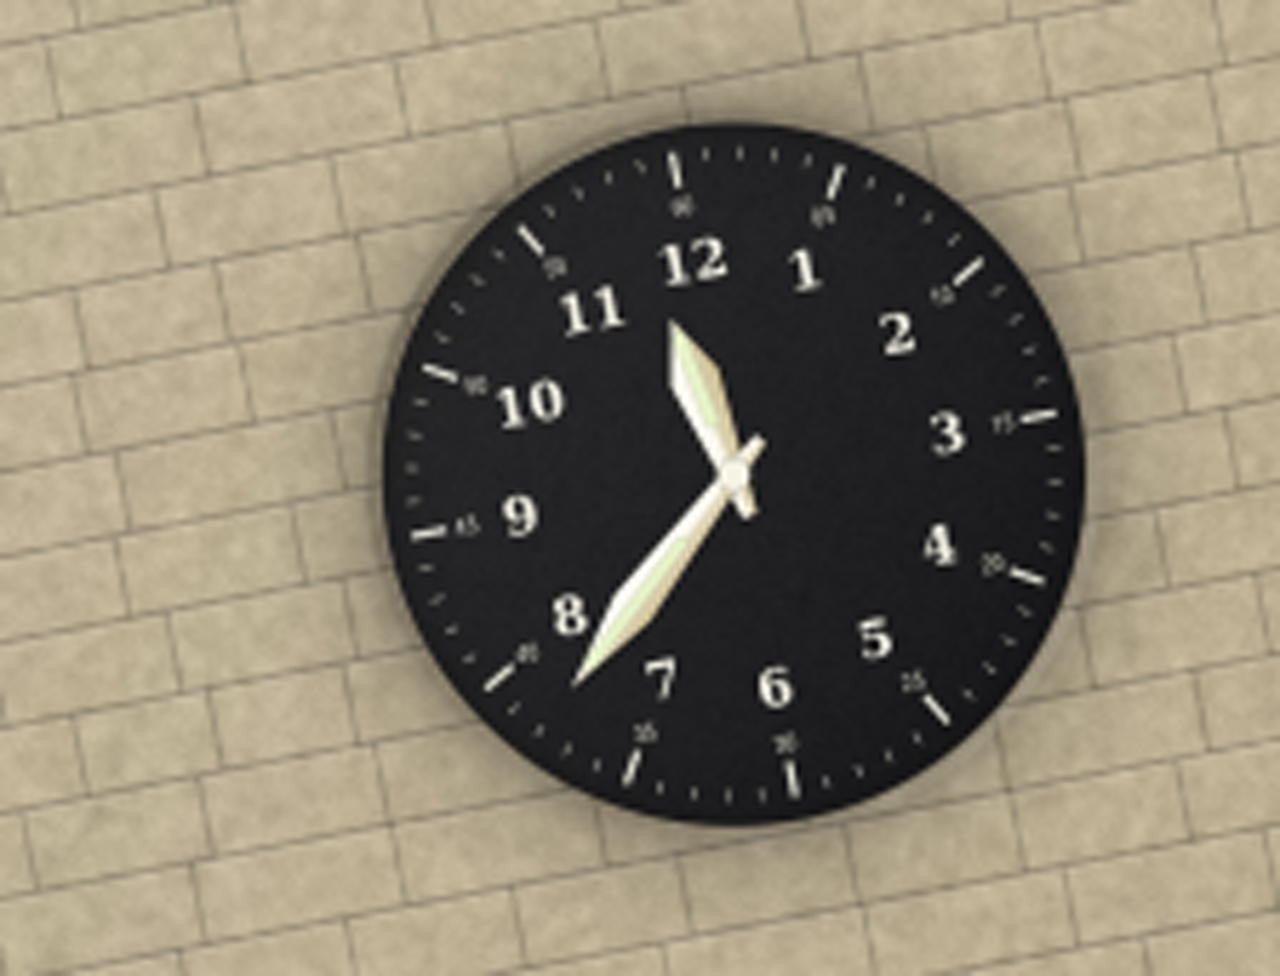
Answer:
11.38
